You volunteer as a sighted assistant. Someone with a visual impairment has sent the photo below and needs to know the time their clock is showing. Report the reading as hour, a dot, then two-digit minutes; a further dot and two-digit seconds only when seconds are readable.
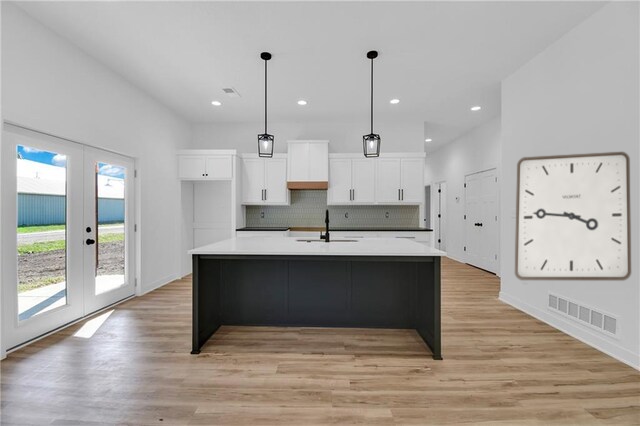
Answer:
3.46
